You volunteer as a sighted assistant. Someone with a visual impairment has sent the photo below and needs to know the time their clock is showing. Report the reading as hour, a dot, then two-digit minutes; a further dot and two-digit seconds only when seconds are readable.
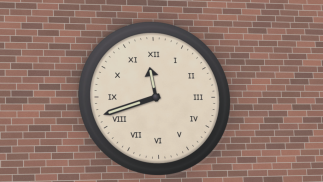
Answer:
11.42
